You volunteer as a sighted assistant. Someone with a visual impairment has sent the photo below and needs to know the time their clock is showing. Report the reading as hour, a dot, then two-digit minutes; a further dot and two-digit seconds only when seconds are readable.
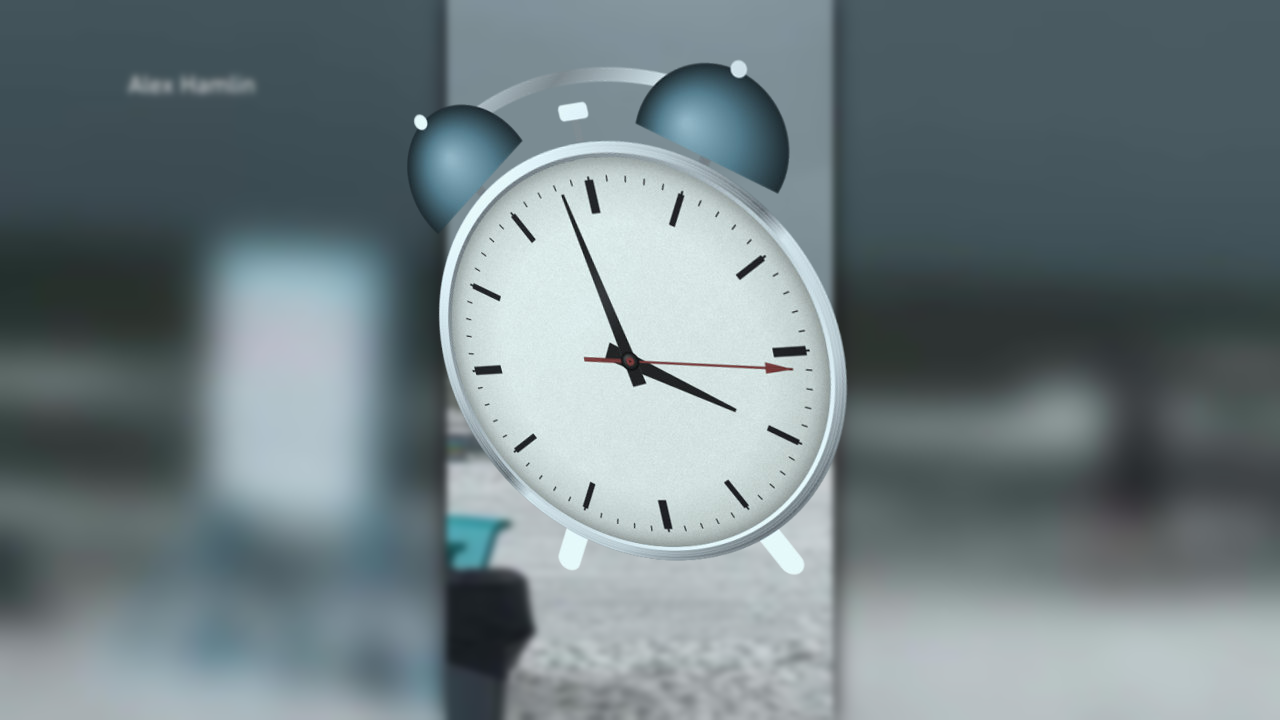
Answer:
3.58.16
